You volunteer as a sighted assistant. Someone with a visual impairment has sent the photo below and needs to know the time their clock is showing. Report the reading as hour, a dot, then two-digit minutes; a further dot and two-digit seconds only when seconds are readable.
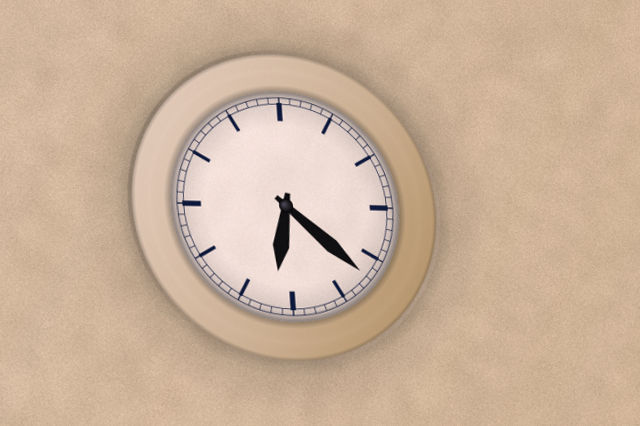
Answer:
6.22
